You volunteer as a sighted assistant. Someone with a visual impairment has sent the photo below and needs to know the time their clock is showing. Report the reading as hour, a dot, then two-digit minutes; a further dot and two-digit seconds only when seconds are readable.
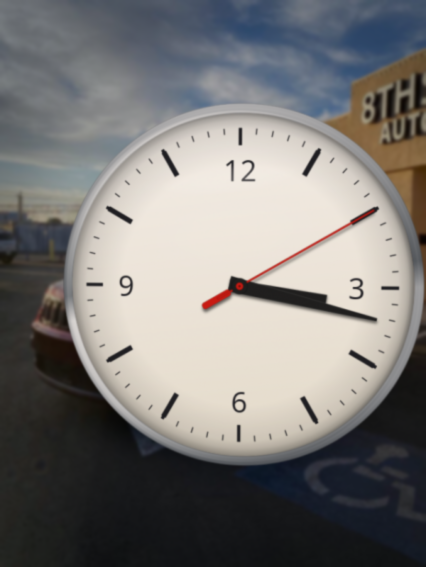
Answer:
3.17.10
